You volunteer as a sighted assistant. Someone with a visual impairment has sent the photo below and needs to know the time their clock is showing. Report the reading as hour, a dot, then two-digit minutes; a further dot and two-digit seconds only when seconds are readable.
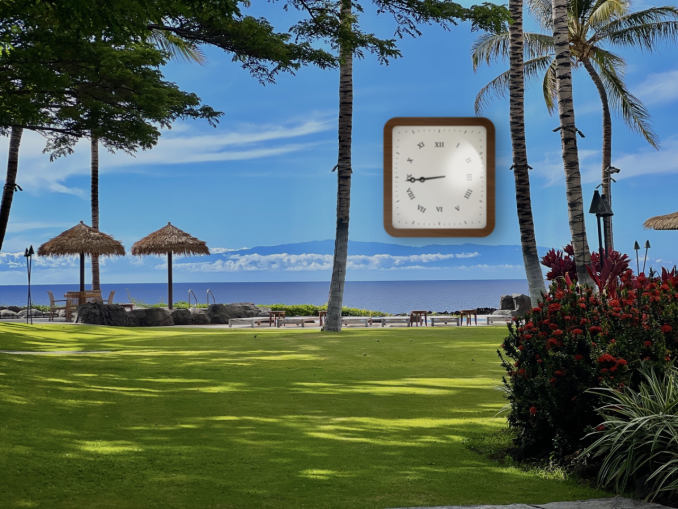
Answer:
8.44
